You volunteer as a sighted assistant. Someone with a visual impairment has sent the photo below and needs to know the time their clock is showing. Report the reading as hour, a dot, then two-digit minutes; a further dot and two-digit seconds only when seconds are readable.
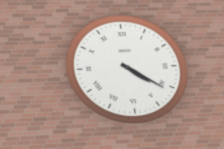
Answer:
4.21
